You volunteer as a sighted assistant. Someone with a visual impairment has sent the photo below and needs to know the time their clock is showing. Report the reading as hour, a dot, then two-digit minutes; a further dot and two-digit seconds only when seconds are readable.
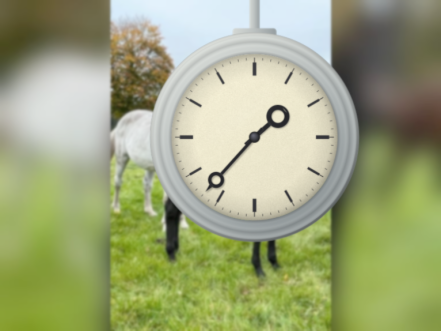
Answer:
1.37
